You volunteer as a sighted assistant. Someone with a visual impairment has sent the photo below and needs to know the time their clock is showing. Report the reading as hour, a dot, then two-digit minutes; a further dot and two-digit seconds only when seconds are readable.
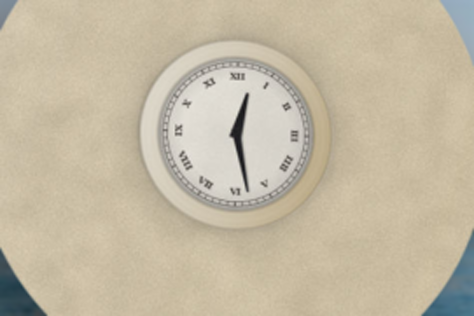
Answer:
12.28
